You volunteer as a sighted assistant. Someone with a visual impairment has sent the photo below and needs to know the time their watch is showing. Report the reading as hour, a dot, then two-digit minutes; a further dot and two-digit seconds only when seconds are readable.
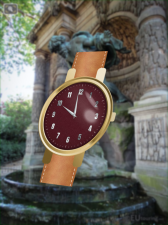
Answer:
9.59
